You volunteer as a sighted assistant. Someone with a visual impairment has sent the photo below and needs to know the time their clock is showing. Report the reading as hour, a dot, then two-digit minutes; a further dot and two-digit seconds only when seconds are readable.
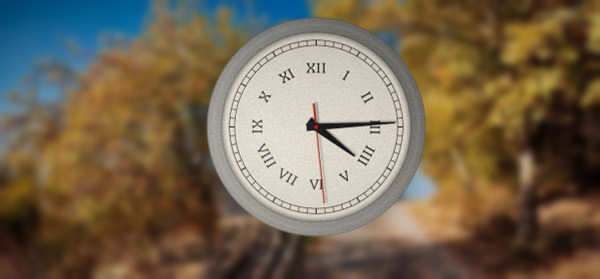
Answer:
4.14.29
